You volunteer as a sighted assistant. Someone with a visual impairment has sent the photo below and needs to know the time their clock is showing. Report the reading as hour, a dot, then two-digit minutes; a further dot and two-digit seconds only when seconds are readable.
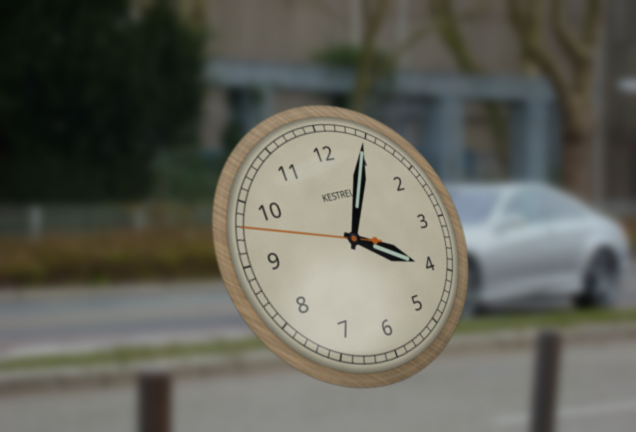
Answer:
4.04.48
